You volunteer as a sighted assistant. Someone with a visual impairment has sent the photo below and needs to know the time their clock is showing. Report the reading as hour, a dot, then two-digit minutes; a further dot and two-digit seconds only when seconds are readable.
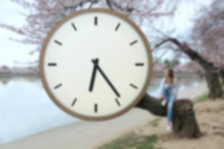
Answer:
6.24
